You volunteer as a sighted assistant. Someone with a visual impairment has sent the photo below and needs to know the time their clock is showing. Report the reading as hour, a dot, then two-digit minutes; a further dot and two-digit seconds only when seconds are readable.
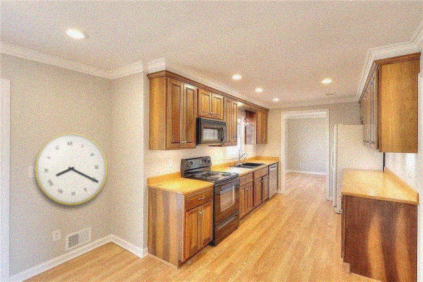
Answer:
8.20
